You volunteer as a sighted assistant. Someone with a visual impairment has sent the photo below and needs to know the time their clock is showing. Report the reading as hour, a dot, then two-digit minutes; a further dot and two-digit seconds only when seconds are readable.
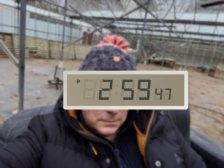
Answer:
2.59.47
